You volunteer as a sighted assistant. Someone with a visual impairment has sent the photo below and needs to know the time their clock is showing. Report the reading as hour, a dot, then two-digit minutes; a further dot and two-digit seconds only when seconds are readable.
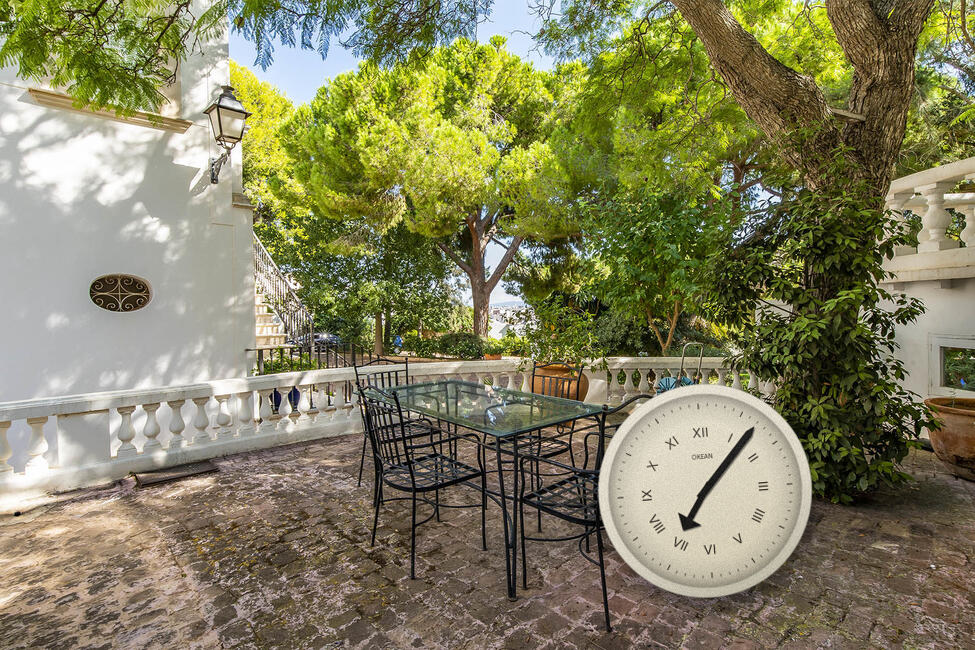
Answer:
7.07
